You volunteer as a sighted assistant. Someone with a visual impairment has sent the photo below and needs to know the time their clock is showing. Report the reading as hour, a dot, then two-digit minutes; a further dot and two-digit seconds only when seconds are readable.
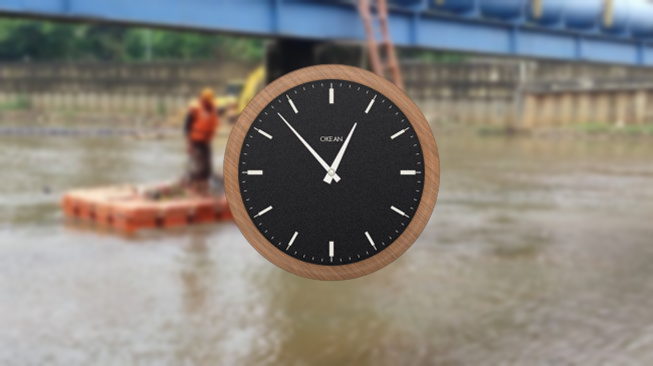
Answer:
12.53
